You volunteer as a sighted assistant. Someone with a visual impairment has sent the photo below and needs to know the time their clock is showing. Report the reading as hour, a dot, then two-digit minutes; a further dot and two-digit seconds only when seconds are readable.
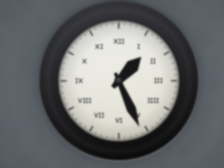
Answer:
1.26
